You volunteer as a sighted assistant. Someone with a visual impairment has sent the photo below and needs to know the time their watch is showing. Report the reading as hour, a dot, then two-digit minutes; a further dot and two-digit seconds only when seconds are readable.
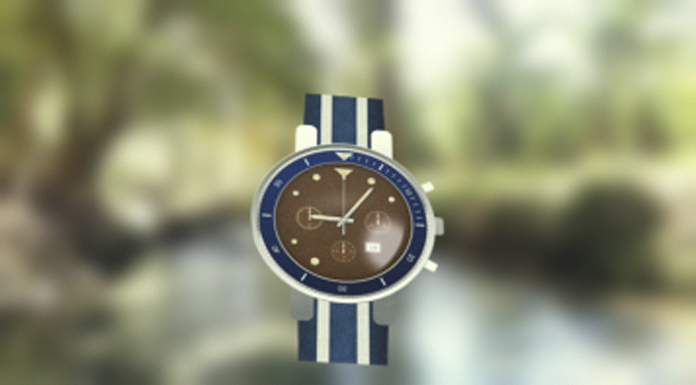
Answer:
9.06
